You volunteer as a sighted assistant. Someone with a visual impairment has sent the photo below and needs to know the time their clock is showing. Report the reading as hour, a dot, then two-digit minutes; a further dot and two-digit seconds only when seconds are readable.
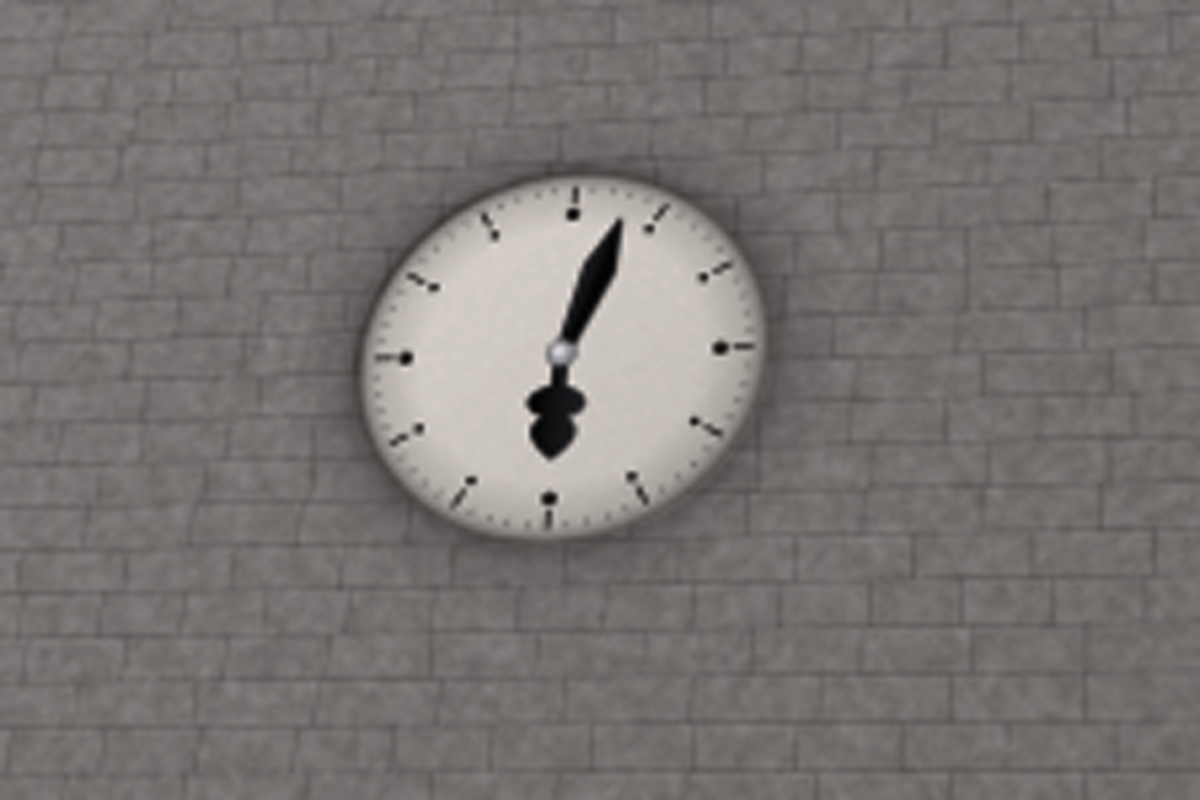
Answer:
6.03
